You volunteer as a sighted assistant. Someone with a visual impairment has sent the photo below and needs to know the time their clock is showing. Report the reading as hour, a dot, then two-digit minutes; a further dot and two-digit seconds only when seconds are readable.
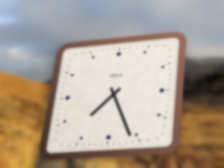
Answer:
7.26
